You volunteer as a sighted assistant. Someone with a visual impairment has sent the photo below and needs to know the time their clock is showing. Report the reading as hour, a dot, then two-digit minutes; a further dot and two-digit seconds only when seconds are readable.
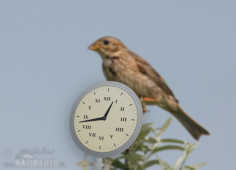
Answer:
12.43
